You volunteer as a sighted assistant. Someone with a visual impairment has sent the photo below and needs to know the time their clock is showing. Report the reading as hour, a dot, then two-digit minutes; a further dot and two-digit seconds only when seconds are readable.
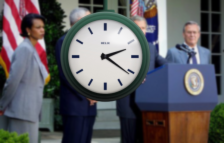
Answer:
2.21
